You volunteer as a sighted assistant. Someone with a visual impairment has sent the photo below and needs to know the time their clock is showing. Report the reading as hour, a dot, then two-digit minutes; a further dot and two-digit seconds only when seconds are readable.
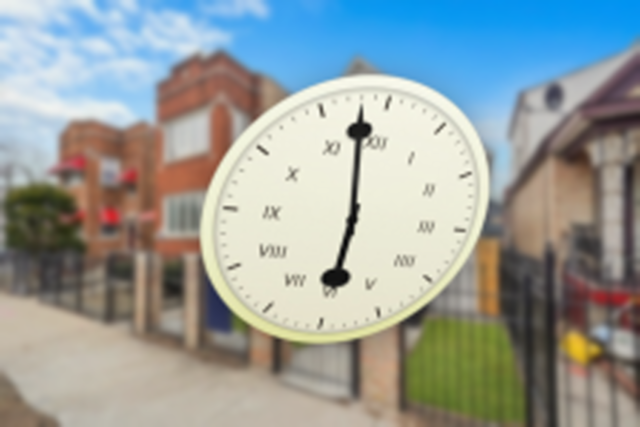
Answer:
5.58
